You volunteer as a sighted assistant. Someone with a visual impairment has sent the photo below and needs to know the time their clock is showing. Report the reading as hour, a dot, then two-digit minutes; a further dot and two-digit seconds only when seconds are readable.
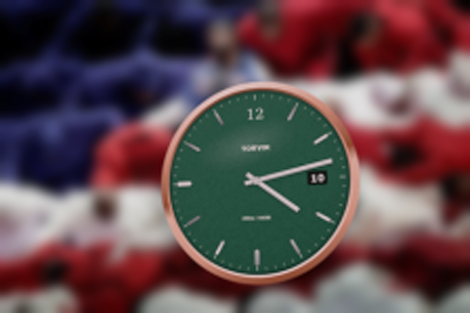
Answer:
4.13
